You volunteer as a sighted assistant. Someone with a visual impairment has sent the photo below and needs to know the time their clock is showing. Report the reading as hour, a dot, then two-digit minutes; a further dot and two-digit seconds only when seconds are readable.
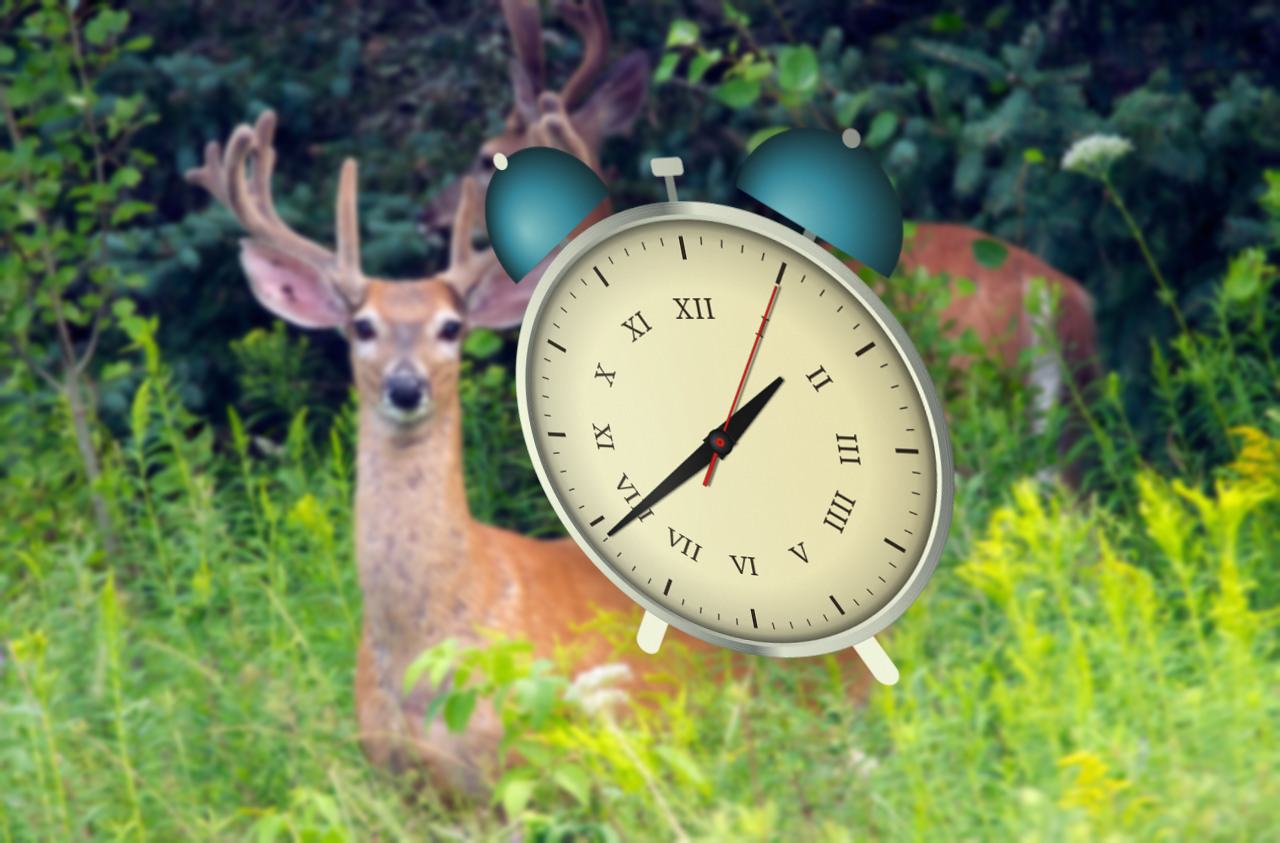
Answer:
1.39.05
